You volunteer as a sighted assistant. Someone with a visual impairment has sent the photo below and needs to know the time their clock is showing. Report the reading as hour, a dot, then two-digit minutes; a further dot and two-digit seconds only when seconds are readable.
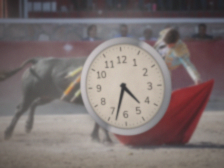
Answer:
4.33
